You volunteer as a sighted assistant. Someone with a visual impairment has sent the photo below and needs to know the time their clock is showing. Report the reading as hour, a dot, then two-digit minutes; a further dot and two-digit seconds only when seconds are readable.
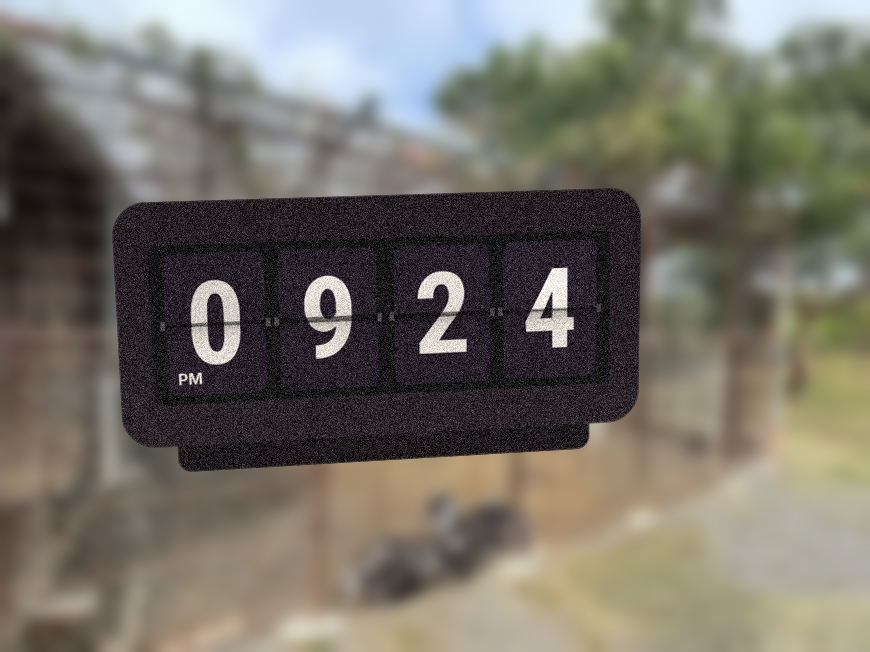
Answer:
9.24
